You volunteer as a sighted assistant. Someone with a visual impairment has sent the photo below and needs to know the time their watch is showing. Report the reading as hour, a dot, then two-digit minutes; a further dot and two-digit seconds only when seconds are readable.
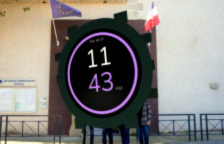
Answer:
11.43
